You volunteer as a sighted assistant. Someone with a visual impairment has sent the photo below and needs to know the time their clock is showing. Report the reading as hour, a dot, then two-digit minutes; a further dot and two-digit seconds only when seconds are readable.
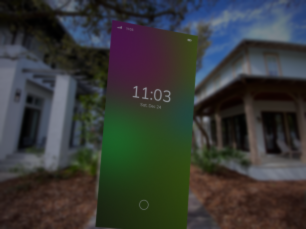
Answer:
11.03
